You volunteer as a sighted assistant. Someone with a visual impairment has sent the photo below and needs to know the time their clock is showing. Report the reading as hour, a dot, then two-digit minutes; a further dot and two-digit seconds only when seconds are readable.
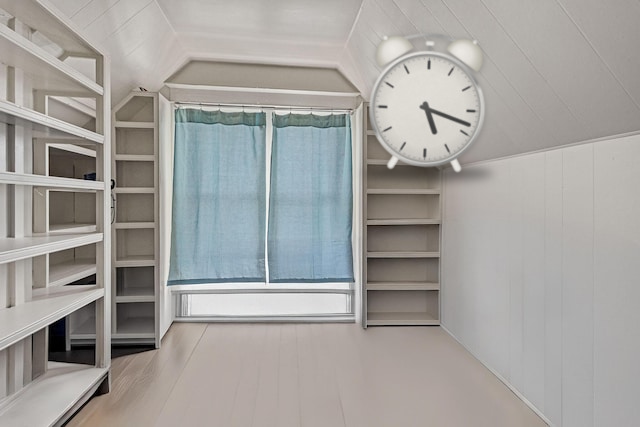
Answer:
5.18
